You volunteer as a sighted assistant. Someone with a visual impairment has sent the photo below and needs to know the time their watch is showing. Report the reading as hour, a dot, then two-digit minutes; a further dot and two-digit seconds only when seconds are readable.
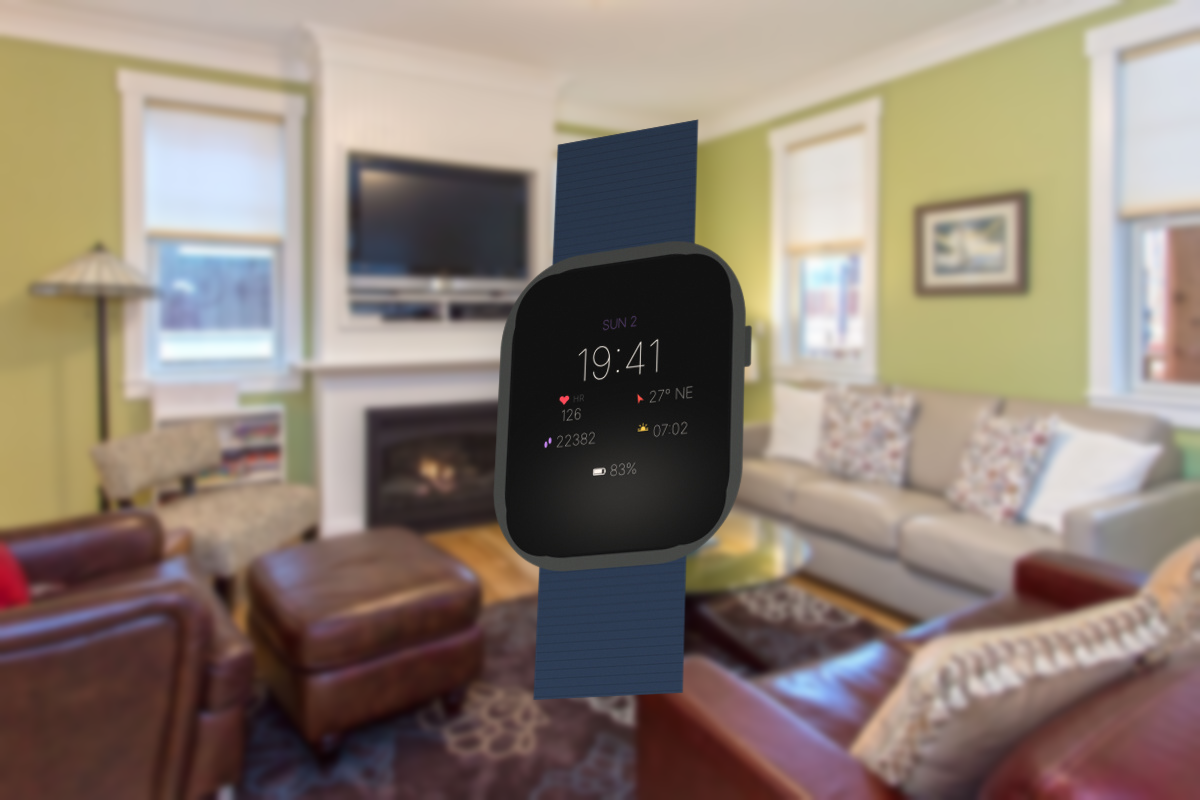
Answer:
19.41
